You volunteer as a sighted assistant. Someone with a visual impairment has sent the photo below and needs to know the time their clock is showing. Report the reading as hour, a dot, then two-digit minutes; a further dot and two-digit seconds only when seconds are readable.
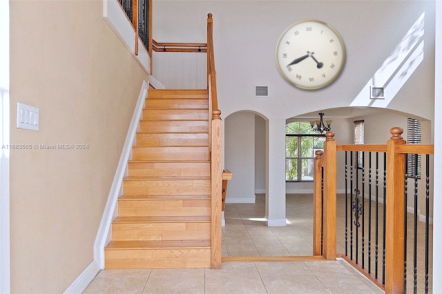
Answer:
4.41
